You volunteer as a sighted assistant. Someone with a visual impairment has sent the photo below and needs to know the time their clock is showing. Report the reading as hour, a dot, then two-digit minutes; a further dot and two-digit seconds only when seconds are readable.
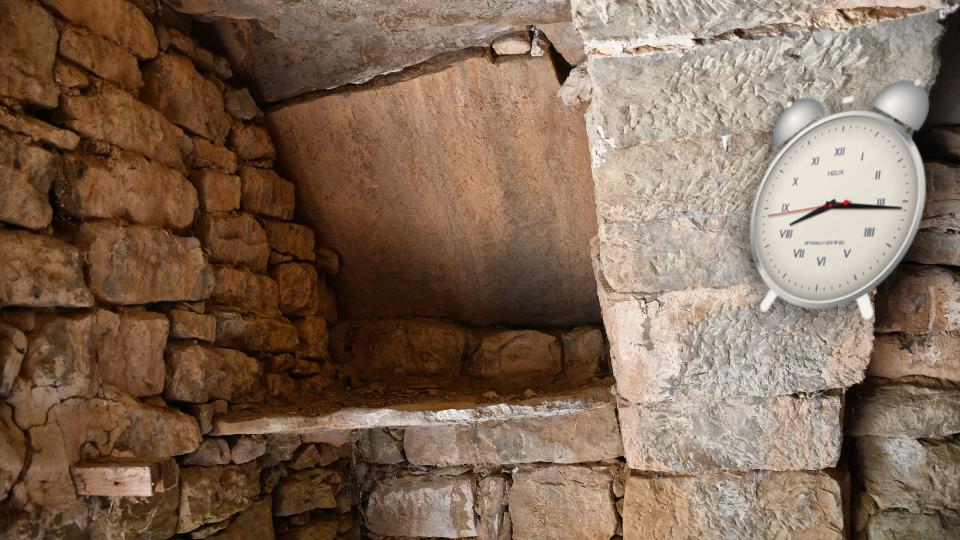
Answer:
8.15.44
